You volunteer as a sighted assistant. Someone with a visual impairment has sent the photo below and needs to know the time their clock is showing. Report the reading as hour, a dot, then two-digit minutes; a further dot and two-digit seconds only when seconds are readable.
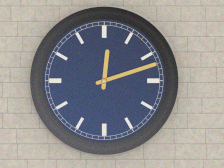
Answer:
12.12
